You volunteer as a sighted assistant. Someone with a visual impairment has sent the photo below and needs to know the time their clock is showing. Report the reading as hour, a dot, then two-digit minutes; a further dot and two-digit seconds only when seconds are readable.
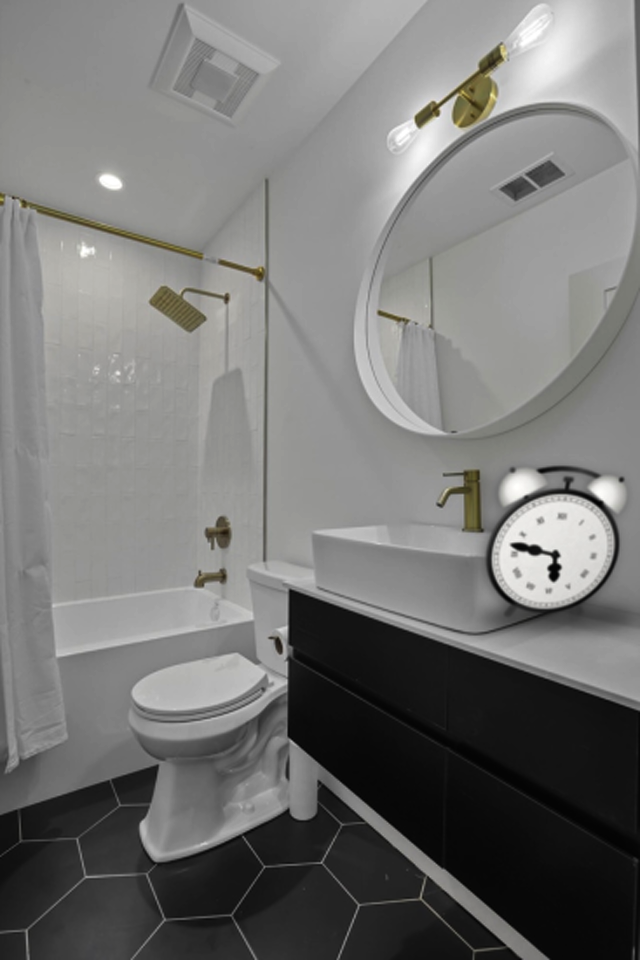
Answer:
5.47
